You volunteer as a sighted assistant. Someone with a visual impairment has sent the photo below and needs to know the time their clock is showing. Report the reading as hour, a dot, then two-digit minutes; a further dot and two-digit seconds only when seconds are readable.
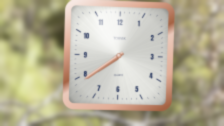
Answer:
7.39
